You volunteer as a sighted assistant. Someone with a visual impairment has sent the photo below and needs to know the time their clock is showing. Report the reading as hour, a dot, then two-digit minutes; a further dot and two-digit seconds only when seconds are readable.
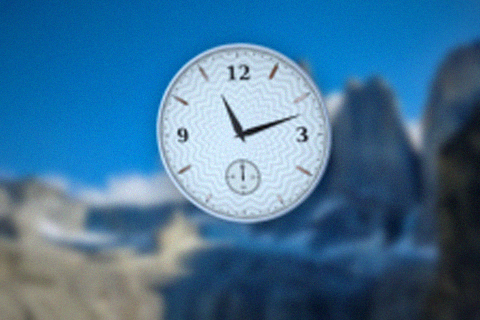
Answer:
11.12
